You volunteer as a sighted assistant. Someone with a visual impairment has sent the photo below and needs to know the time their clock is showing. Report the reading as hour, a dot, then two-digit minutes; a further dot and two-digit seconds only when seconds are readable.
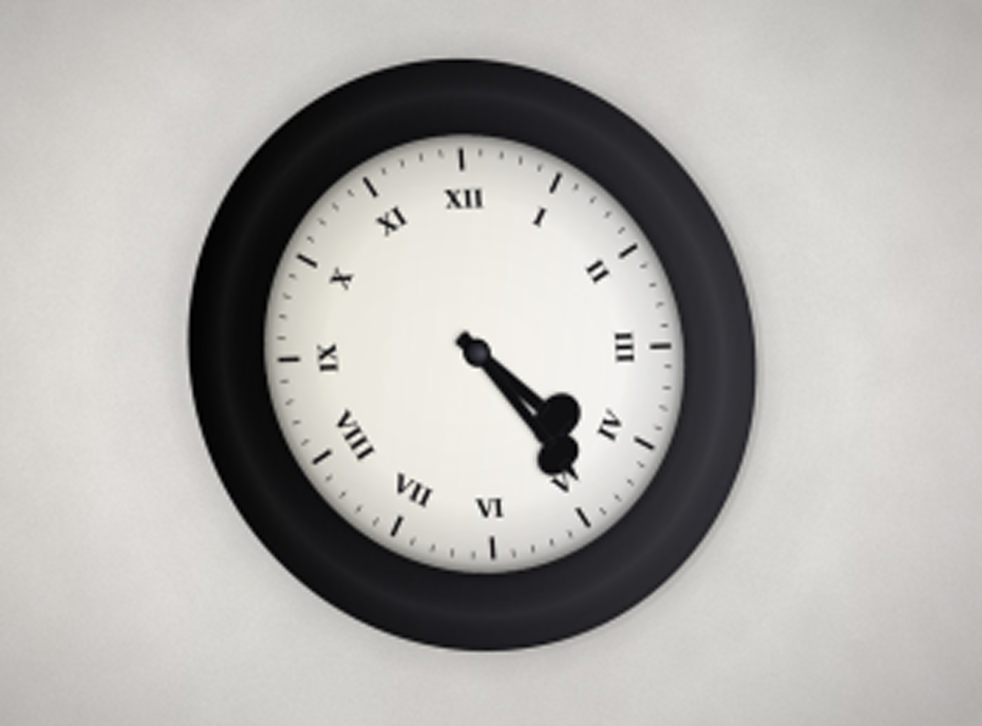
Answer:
4.24
